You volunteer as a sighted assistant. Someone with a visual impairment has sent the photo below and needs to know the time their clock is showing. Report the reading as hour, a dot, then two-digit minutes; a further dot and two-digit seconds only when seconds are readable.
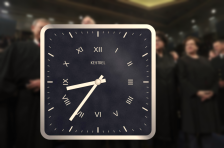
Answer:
8.36
